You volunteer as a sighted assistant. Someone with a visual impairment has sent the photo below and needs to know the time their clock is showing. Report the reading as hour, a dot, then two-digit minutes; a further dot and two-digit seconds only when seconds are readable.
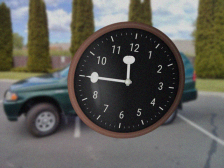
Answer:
11.45
